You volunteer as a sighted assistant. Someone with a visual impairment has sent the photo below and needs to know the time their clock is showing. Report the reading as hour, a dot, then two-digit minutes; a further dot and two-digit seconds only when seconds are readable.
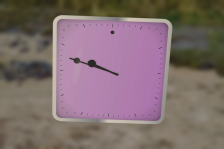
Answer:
9.48
